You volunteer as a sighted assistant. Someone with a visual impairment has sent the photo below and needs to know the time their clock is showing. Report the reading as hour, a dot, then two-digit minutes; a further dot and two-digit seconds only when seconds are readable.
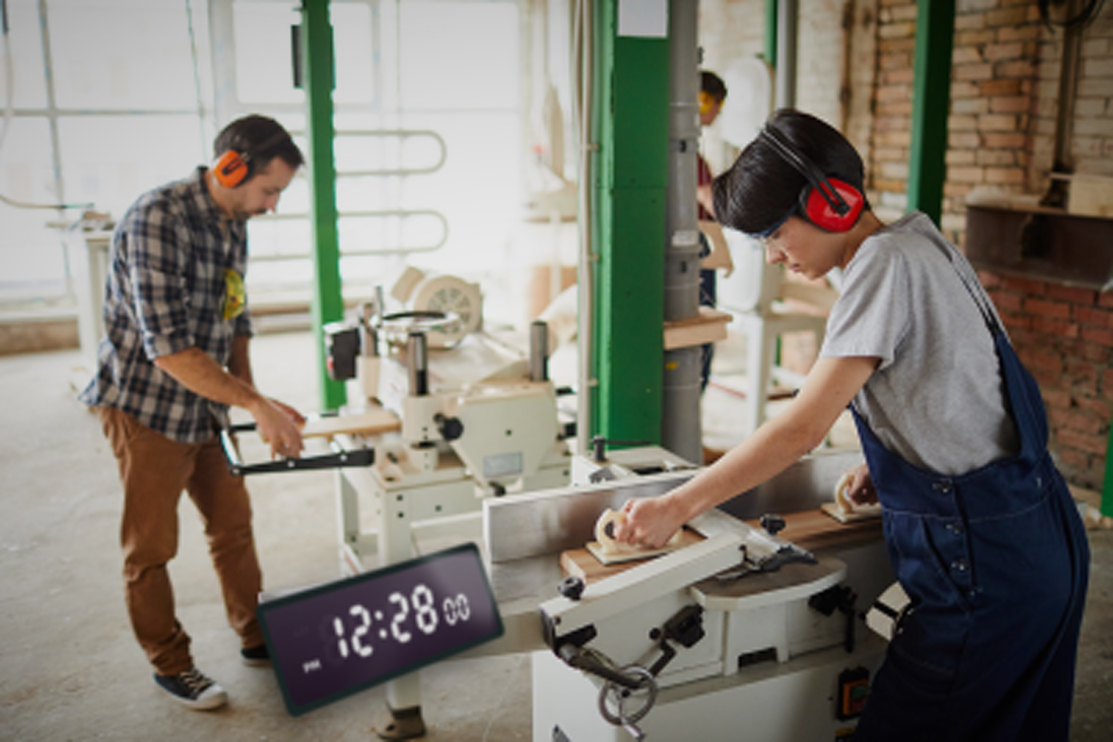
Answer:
12.28.00
